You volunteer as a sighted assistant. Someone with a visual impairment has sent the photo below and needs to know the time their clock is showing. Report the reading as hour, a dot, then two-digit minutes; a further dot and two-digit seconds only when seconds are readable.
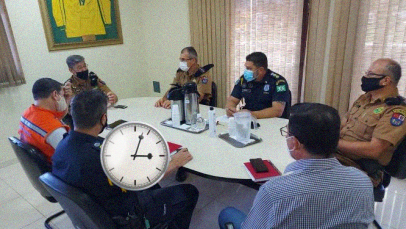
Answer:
3.03
